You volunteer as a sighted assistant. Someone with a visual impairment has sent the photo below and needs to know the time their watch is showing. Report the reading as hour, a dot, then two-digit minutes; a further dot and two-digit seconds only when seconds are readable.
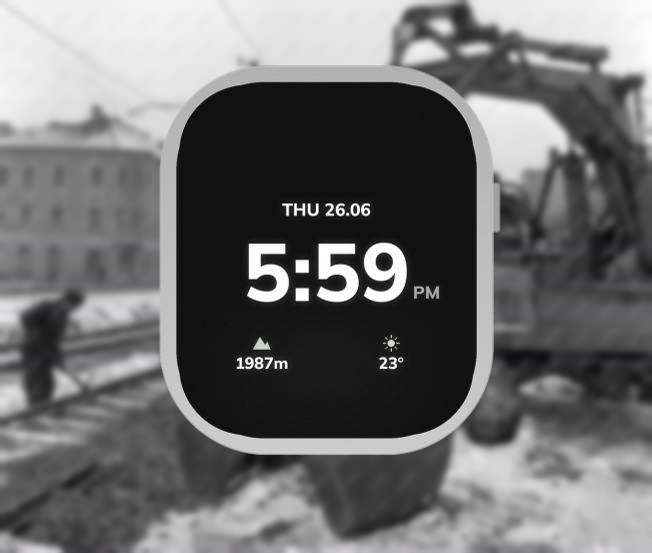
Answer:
5.59
